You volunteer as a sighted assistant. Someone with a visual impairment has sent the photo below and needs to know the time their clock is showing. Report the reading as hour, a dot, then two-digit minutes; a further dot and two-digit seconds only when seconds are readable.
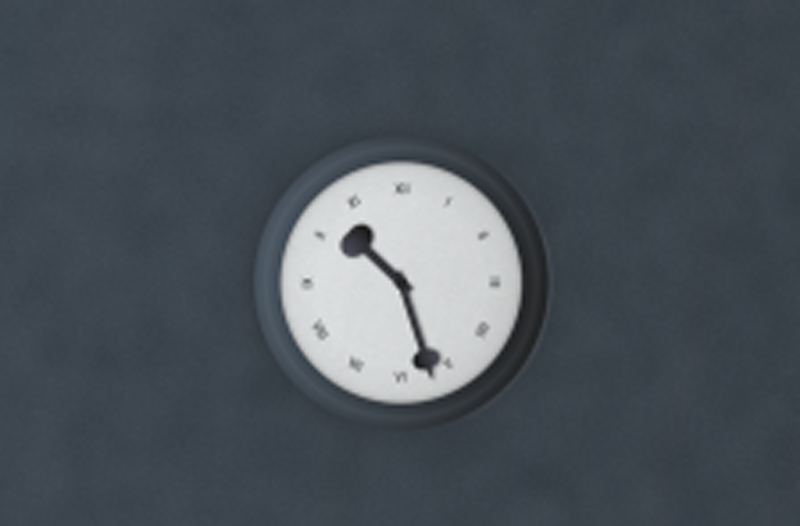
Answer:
10.27
